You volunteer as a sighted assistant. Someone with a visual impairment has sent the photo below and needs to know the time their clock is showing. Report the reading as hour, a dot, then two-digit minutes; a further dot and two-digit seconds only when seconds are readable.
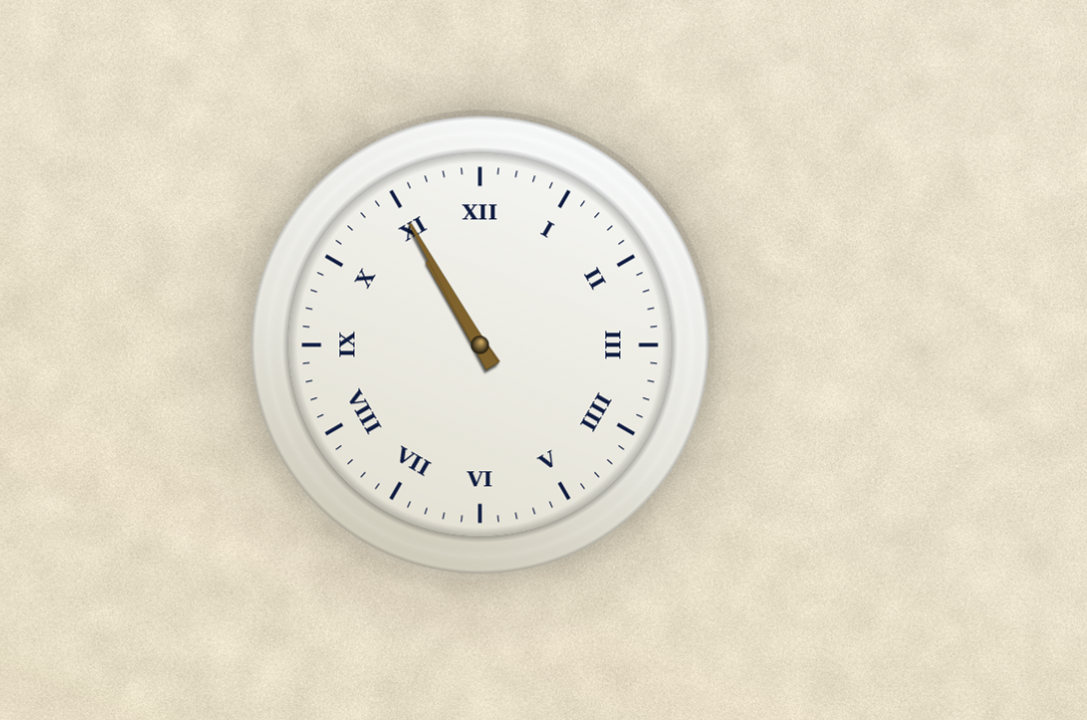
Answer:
10.55
